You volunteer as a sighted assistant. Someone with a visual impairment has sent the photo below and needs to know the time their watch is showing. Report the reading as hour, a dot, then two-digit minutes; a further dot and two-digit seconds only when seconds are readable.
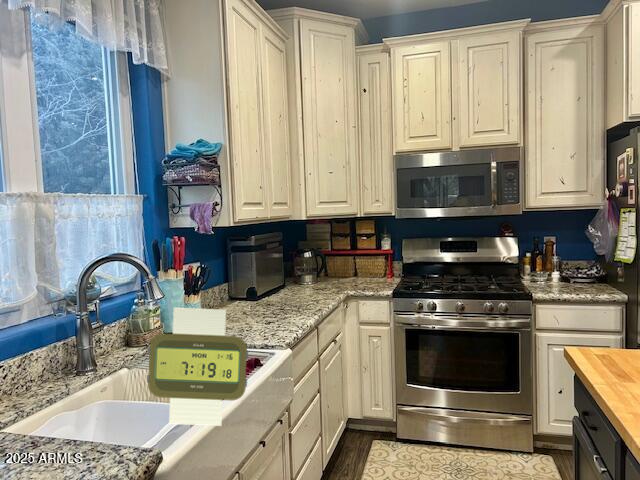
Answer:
7.19.18
